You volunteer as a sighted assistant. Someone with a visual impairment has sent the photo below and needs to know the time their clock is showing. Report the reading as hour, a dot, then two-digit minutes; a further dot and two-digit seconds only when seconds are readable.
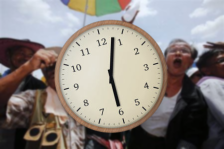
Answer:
6.03
